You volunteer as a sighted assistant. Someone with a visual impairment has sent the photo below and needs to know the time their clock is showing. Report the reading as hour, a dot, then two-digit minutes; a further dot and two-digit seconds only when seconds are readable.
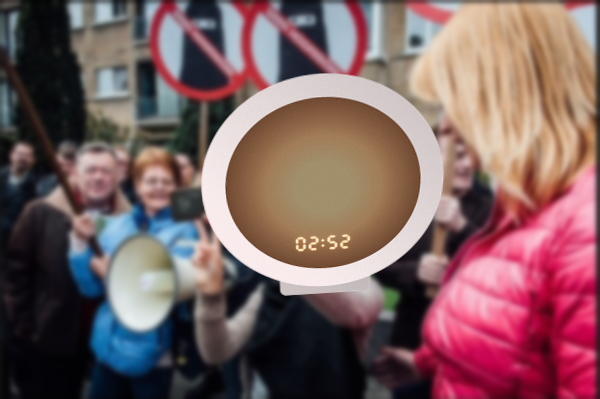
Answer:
2.52
